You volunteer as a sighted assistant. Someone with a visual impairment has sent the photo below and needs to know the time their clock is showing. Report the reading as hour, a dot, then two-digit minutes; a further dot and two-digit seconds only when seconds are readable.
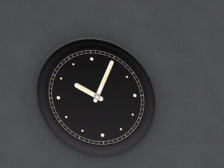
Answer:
10.05
